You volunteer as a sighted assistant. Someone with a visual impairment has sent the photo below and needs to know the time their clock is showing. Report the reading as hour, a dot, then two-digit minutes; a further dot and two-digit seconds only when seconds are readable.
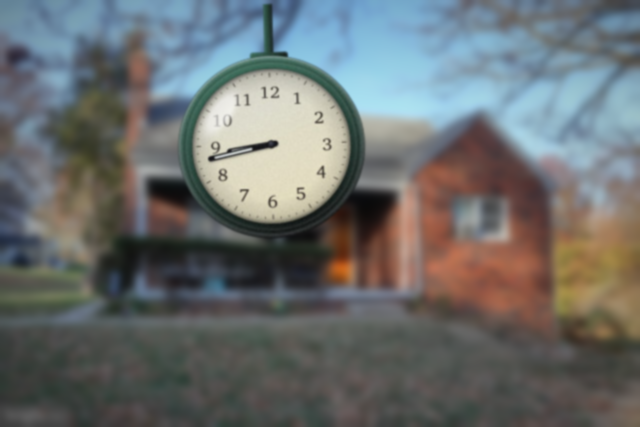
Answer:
8.43
